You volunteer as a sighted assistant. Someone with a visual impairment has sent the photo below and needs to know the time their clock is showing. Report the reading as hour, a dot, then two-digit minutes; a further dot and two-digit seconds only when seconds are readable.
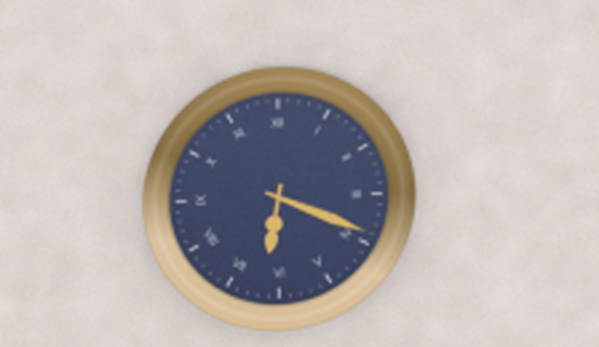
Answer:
6.19
